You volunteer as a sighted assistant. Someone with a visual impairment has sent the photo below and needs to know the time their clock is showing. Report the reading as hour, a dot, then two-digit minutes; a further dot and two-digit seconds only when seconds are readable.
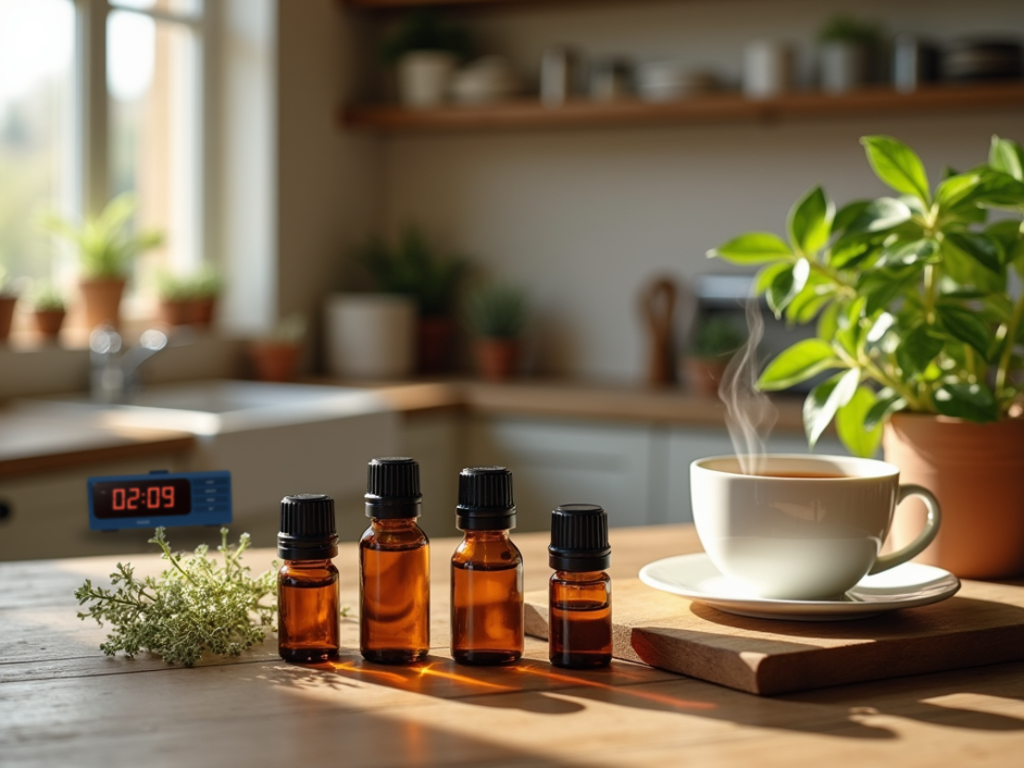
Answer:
2.09
